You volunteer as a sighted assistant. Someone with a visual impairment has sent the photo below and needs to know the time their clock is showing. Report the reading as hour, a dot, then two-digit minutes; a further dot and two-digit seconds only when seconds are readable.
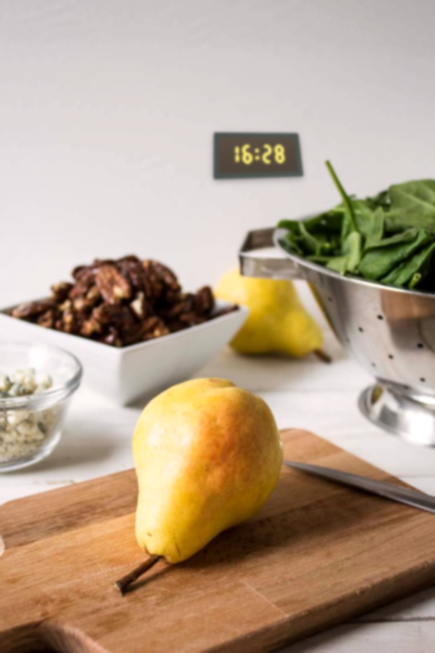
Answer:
16.28
